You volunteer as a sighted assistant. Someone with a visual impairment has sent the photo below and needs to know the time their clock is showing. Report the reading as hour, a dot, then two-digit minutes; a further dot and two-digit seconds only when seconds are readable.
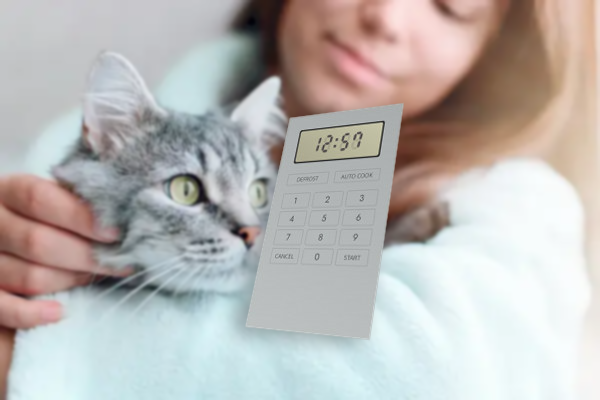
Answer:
12.57
